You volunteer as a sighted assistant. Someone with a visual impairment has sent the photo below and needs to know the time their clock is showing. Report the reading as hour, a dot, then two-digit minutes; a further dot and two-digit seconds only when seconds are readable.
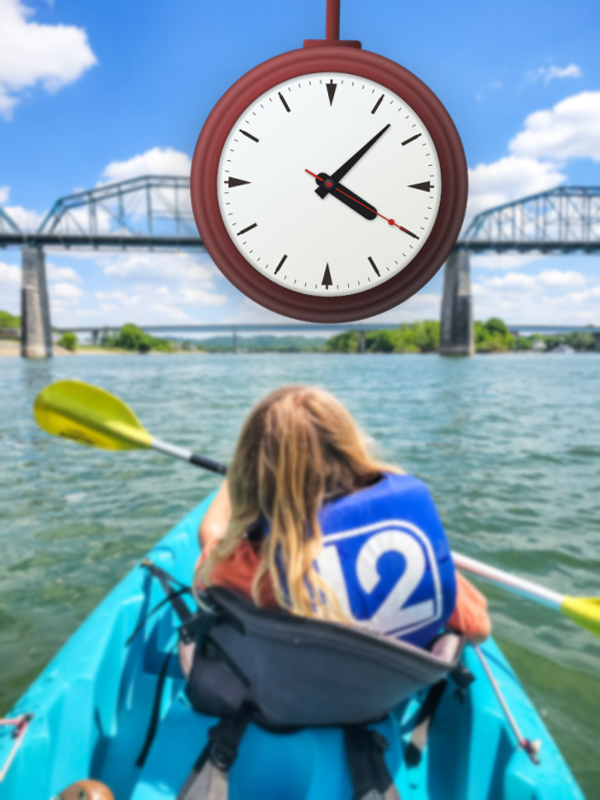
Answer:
4.07.20
